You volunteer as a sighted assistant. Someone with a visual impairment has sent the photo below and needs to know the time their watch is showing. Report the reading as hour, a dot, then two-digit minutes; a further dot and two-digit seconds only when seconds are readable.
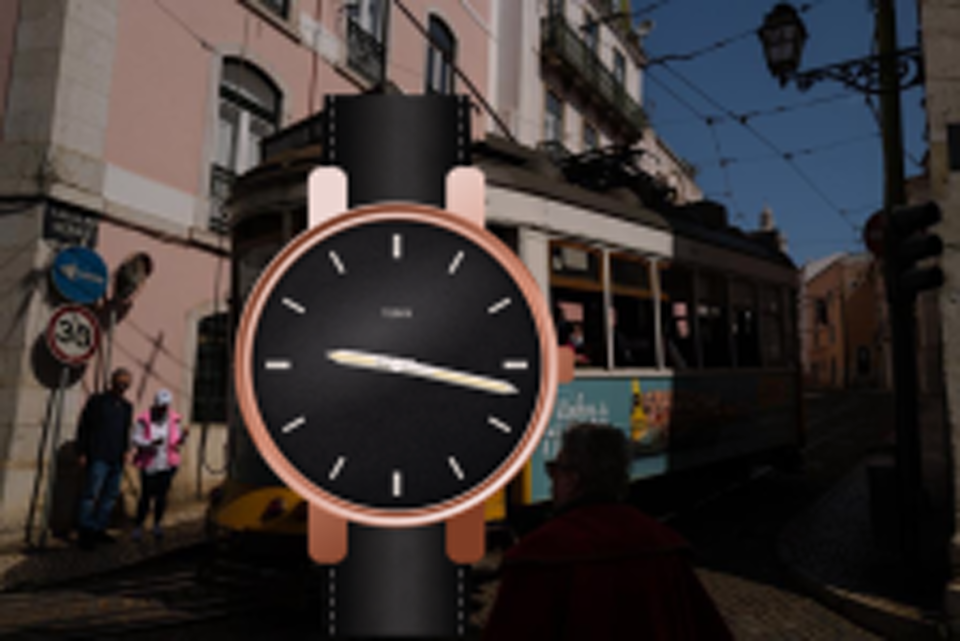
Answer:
9.17
